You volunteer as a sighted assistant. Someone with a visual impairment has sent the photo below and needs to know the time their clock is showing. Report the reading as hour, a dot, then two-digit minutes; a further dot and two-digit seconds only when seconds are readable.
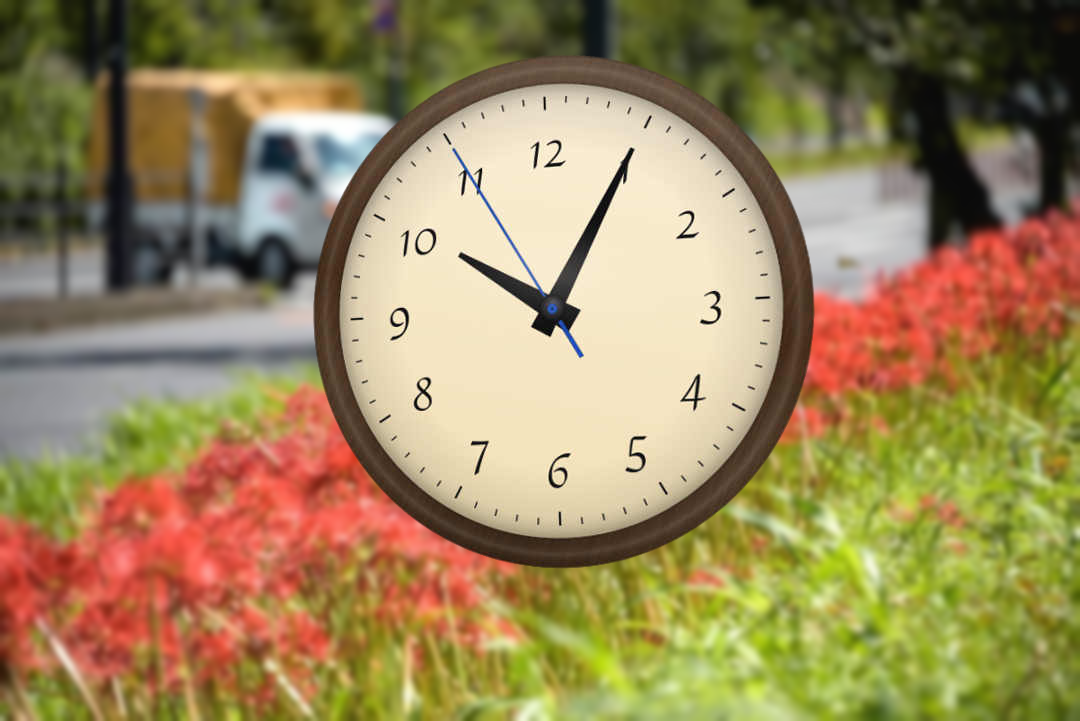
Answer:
10.04.55
